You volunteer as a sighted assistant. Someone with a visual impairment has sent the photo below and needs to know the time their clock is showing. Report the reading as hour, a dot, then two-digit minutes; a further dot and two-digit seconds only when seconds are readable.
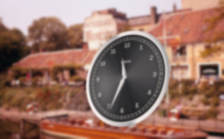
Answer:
11.34
